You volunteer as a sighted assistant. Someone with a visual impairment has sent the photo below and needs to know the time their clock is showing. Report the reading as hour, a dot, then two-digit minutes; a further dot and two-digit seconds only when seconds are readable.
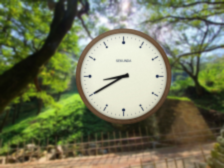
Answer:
8.40
